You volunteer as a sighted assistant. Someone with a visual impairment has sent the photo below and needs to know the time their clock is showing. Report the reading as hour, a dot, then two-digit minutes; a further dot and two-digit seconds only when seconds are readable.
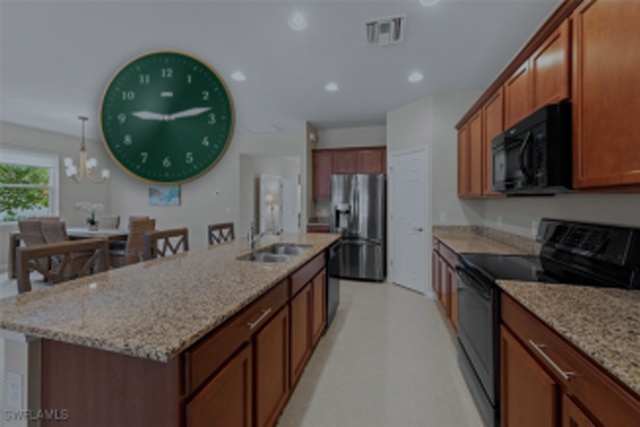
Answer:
9.13
